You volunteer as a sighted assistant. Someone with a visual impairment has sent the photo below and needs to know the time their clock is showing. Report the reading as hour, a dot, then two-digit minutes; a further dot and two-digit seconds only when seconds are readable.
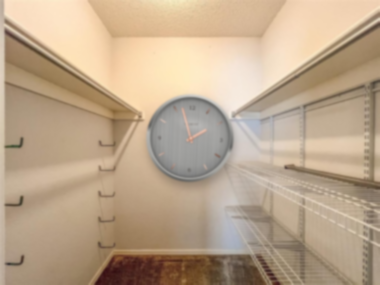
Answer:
1.57
